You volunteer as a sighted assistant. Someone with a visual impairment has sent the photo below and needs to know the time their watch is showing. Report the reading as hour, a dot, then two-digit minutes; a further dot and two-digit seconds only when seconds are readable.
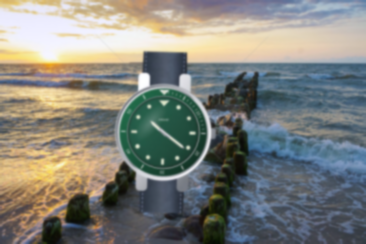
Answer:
10.21
